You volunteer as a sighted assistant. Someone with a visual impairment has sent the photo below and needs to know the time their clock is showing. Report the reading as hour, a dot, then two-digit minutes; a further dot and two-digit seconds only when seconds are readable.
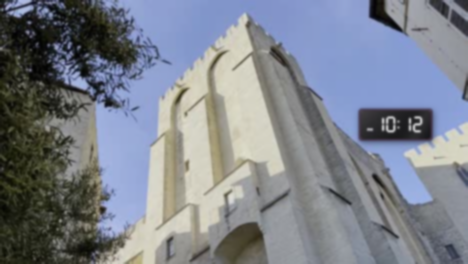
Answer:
10.12
